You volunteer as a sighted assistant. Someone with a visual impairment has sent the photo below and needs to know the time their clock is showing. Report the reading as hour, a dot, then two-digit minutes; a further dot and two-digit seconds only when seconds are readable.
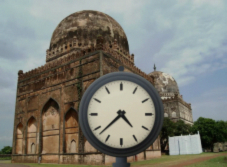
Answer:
4.38
